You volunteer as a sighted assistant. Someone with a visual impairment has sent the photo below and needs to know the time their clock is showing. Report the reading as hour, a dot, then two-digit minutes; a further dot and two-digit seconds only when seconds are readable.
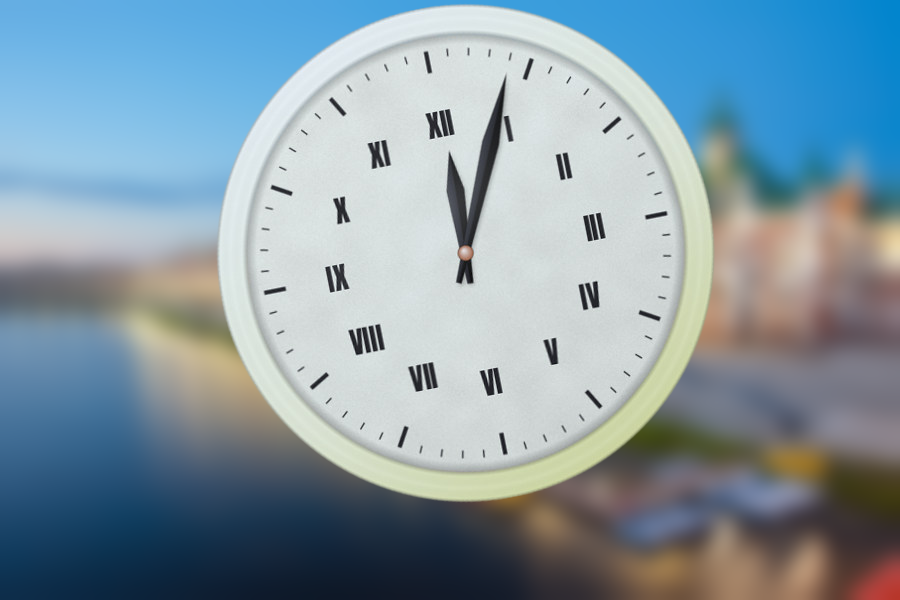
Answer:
12.04
